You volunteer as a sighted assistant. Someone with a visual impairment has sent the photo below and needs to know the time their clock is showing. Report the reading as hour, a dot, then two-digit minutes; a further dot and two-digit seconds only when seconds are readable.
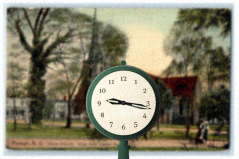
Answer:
9.17
